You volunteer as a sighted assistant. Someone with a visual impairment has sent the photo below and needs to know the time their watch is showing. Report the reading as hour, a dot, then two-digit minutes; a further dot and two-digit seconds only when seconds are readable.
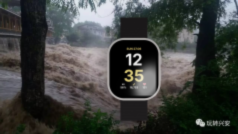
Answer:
12.35
